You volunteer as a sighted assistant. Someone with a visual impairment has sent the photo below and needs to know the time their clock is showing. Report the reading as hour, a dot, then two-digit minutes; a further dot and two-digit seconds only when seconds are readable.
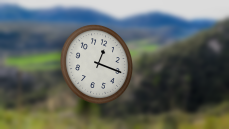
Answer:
12.15
